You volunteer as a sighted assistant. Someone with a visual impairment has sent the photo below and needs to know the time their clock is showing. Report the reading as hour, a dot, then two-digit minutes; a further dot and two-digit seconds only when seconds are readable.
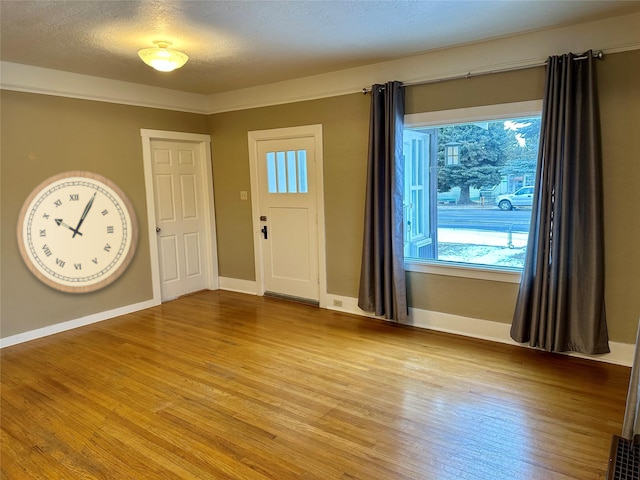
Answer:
10.05
